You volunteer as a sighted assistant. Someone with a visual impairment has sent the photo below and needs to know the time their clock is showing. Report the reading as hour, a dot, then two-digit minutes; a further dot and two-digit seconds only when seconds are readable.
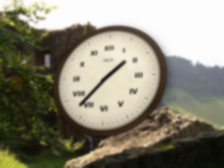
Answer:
1.37
